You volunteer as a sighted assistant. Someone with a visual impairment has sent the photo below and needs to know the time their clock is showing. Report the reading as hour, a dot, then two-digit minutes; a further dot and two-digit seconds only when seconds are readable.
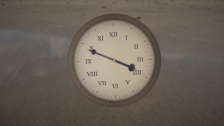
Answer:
3.49
